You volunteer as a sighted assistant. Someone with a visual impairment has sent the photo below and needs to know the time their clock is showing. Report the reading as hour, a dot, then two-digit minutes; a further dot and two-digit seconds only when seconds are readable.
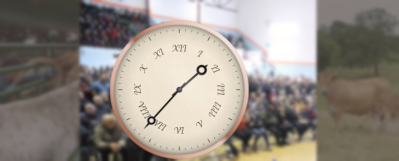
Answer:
1.37
